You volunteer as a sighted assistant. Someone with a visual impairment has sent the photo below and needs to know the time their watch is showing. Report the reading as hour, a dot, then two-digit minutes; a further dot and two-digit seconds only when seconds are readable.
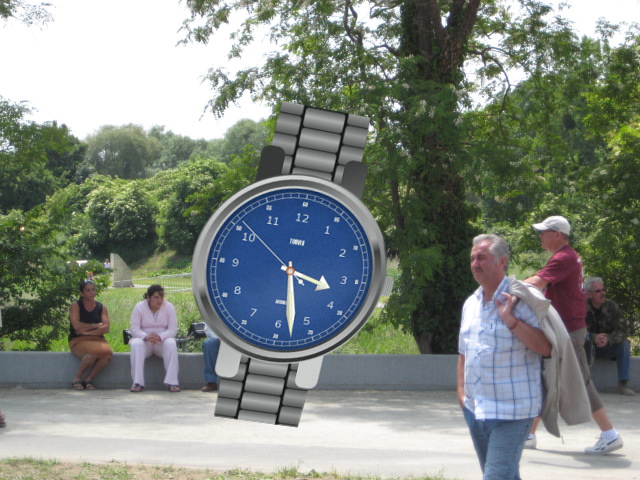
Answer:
3.27.51
